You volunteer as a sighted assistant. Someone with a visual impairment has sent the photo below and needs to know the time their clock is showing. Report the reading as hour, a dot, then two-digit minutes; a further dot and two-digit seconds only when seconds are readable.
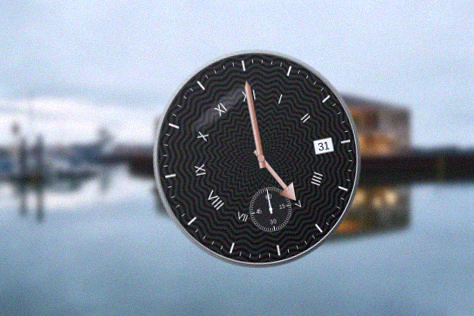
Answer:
5.00
